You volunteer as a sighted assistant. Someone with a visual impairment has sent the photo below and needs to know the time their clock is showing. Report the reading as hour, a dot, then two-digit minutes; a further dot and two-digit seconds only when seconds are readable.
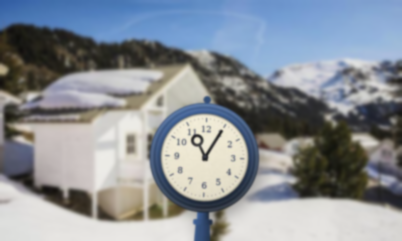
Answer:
11.05
